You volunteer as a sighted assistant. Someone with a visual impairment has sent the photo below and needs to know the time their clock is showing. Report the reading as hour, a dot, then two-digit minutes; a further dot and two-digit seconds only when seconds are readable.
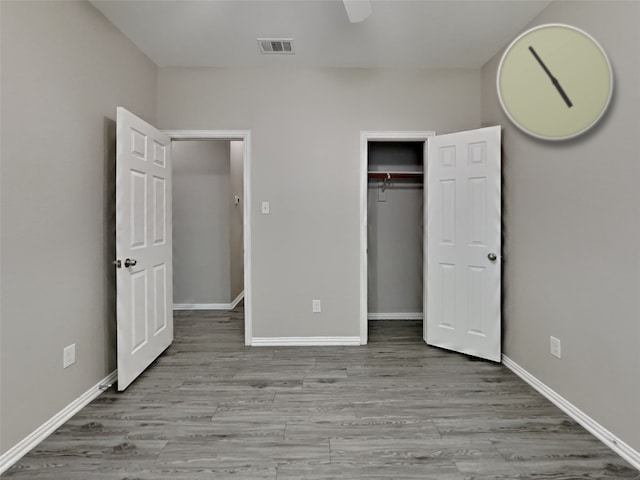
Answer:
4.54
